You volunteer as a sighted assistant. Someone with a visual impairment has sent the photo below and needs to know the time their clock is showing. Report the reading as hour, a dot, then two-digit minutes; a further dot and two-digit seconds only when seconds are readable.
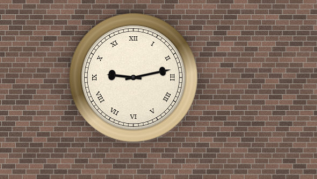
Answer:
9.13
